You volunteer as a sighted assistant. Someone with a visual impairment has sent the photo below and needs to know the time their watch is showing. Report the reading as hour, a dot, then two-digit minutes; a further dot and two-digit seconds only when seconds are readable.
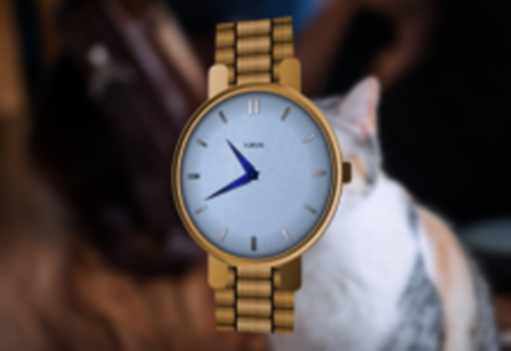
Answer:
10.41
